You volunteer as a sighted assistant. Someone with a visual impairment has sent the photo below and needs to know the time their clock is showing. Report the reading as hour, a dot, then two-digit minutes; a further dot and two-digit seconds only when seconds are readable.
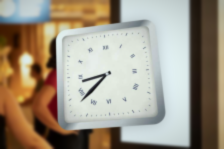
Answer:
8.38
